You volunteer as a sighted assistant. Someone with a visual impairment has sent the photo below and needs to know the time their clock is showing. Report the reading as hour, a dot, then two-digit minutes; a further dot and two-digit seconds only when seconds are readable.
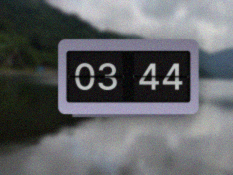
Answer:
3.44
